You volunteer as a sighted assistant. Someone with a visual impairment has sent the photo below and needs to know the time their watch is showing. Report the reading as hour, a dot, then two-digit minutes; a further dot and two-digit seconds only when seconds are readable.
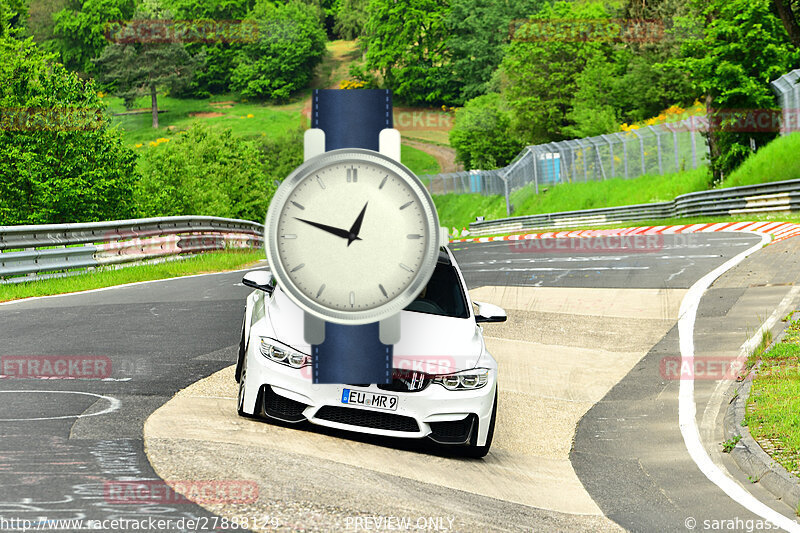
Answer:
12.48
